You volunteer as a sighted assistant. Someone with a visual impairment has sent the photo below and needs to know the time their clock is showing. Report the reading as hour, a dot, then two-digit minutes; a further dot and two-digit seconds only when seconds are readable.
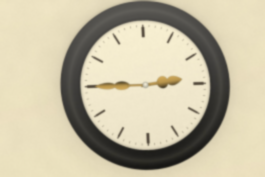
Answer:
2.45
